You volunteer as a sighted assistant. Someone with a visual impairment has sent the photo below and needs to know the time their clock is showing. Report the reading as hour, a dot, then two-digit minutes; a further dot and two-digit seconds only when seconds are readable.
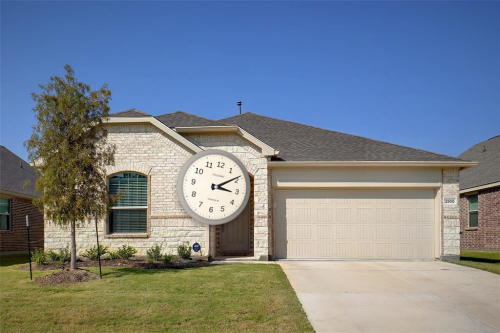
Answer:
3.09
